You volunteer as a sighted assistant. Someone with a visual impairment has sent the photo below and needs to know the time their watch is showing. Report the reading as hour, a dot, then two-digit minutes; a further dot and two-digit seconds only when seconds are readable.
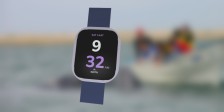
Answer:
9.32
